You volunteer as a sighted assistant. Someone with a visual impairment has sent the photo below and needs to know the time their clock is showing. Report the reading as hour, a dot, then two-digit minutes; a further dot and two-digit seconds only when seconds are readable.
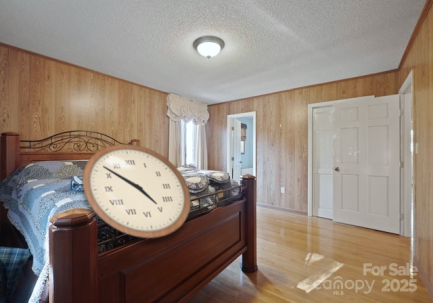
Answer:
4.52
